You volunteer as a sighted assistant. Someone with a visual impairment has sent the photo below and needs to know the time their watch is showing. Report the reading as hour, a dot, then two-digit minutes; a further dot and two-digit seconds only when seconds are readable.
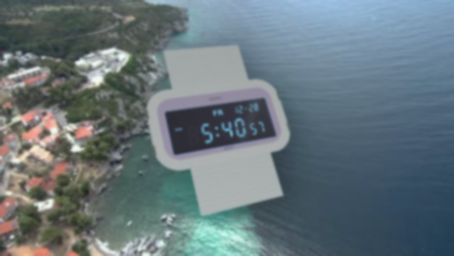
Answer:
5.40.57
